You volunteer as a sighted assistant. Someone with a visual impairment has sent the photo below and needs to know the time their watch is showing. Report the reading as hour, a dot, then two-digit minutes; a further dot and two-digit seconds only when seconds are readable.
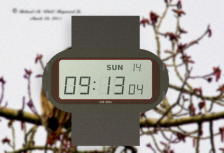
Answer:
9.13.04
